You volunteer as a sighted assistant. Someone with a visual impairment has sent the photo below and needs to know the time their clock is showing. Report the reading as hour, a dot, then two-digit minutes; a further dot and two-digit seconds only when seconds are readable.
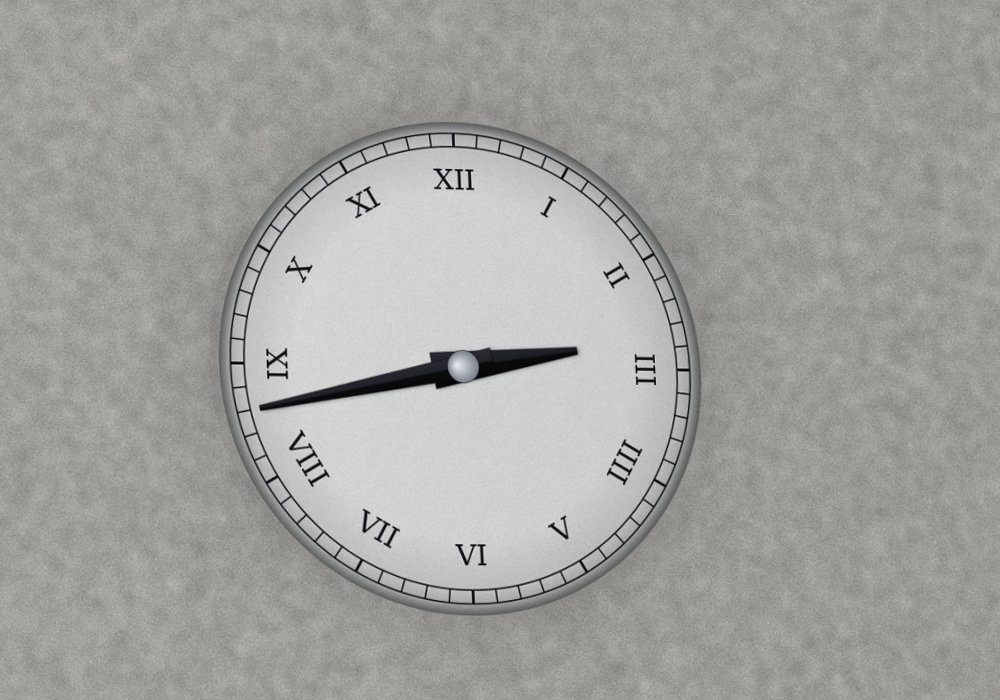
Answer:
2.43
